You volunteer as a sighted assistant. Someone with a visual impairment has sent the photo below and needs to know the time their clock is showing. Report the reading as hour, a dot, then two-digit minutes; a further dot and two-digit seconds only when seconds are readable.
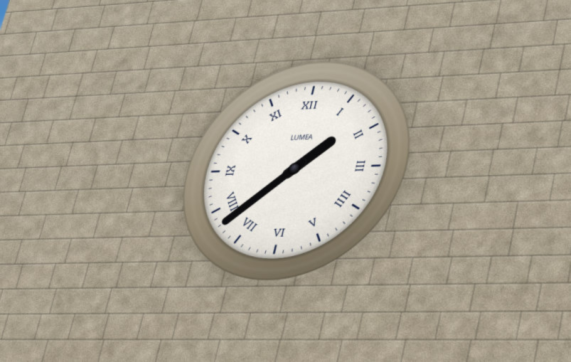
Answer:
1.38
